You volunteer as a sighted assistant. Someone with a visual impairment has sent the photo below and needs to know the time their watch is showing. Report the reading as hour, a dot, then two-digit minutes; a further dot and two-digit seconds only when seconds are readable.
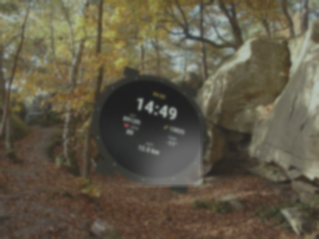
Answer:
14.49
